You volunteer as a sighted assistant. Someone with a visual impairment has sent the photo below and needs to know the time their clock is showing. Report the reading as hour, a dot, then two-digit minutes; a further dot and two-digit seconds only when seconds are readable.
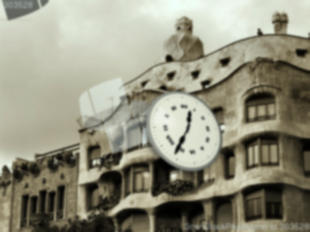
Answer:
12.36
